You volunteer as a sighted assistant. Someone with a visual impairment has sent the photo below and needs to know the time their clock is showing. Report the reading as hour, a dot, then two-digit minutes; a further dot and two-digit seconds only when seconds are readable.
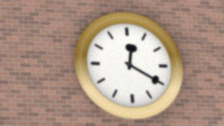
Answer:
12.20
